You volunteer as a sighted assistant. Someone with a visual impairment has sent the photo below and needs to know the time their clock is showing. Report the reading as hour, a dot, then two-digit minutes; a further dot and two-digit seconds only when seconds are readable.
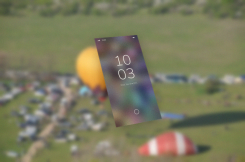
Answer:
10.03
